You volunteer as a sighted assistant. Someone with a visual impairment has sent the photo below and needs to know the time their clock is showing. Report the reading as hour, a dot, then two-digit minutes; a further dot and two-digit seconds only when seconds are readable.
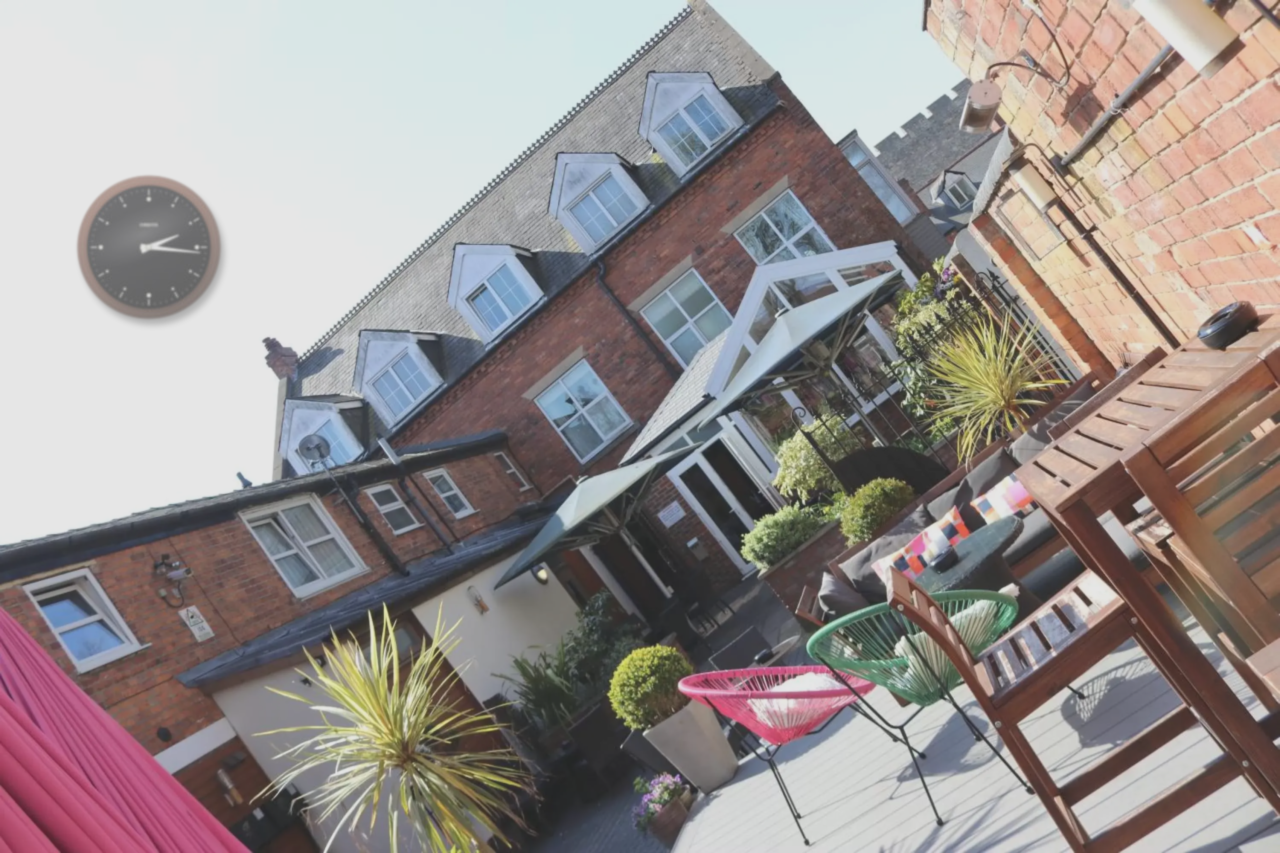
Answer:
2.16
